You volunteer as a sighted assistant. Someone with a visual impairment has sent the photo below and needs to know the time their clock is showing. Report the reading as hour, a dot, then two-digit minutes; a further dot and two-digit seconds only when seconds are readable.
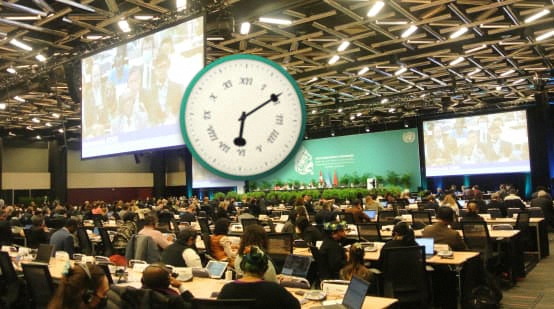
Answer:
6.09
